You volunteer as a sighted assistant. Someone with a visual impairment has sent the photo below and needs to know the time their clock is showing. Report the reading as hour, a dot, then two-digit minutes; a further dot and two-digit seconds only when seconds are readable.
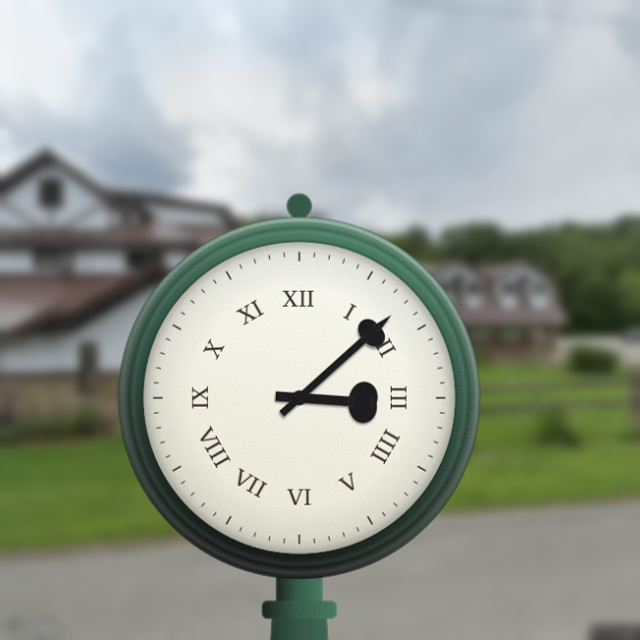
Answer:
3.08
